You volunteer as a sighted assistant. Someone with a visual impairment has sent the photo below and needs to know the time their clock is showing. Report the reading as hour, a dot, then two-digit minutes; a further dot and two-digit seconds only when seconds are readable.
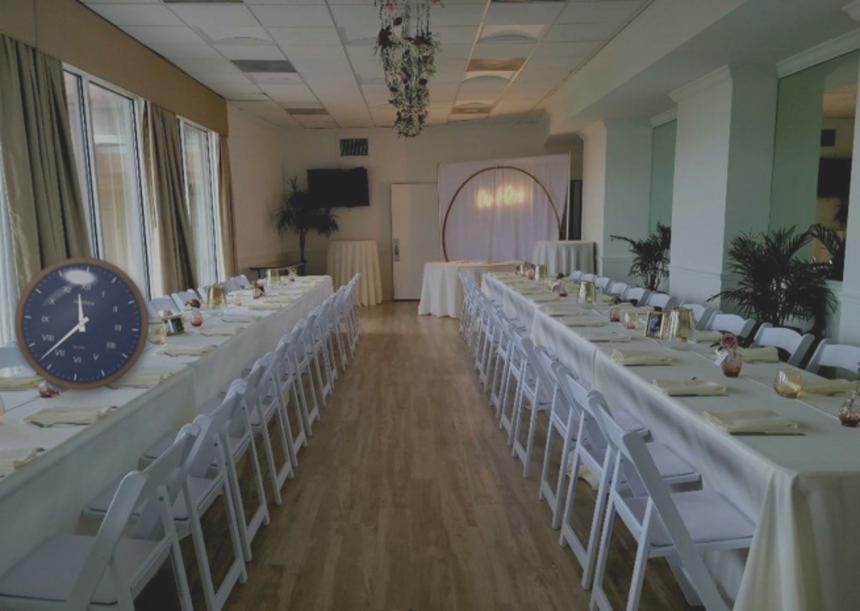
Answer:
11.37
